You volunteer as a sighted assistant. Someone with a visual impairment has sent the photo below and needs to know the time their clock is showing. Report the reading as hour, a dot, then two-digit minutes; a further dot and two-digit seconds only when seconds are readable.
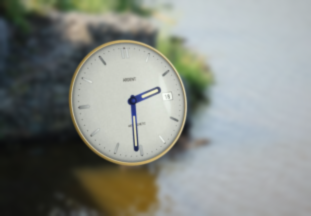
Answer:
2.31
